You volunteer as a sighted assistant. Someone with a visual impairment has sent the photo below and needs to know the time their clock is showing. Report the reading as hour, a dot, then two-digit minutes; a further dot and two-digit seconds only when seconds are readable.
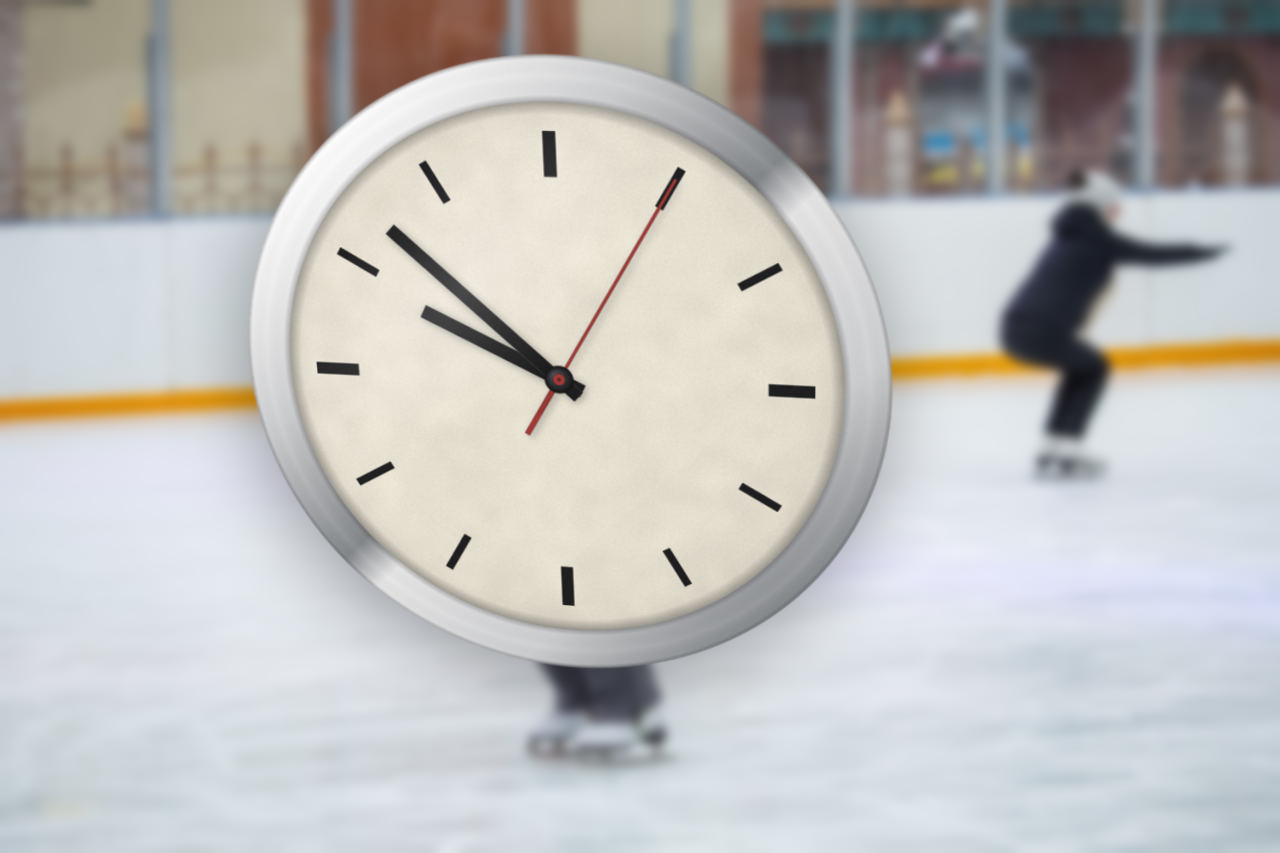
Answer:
9.52.05
